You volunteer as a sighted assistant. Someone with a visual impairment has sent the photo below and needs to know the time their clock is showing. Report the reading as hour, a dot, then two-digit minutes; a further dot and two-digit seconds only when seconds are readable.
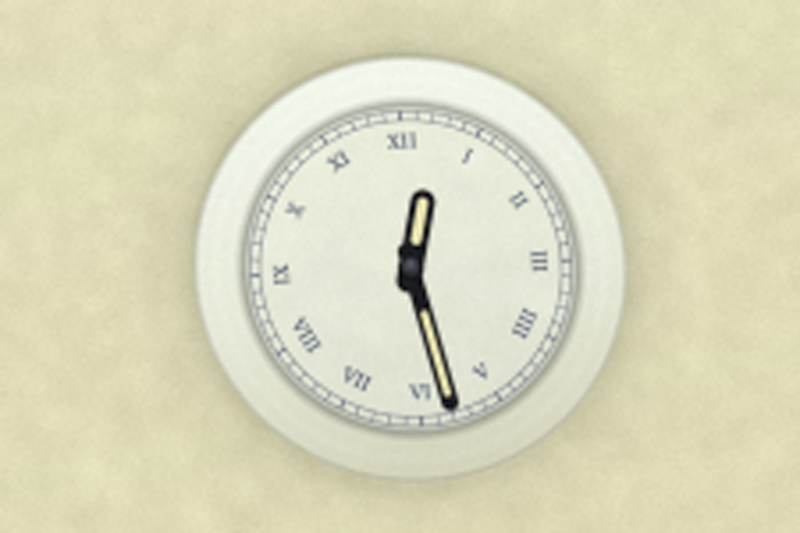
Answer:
12.28
